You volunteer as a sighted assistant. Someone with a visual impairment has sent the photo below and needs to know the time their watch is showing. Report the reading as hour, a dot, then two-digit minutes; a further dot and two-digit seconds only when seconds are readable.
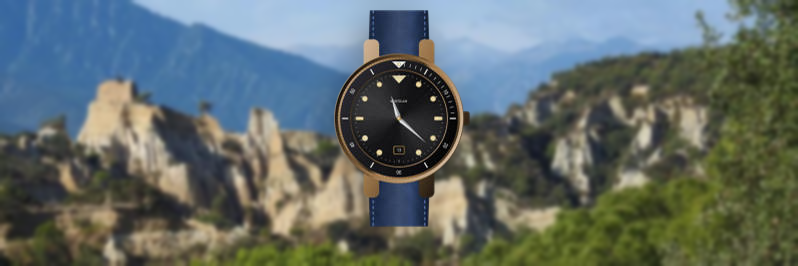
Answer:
11.22
